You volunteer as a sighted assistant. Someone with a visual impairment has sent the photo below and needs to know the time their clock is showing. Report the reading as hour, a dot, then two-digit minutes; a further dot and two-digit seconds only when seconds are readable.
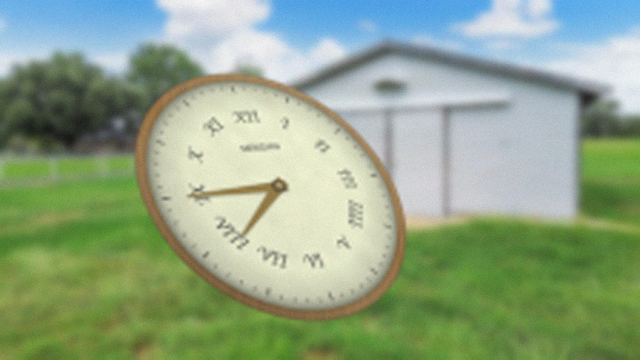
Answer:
7.45
